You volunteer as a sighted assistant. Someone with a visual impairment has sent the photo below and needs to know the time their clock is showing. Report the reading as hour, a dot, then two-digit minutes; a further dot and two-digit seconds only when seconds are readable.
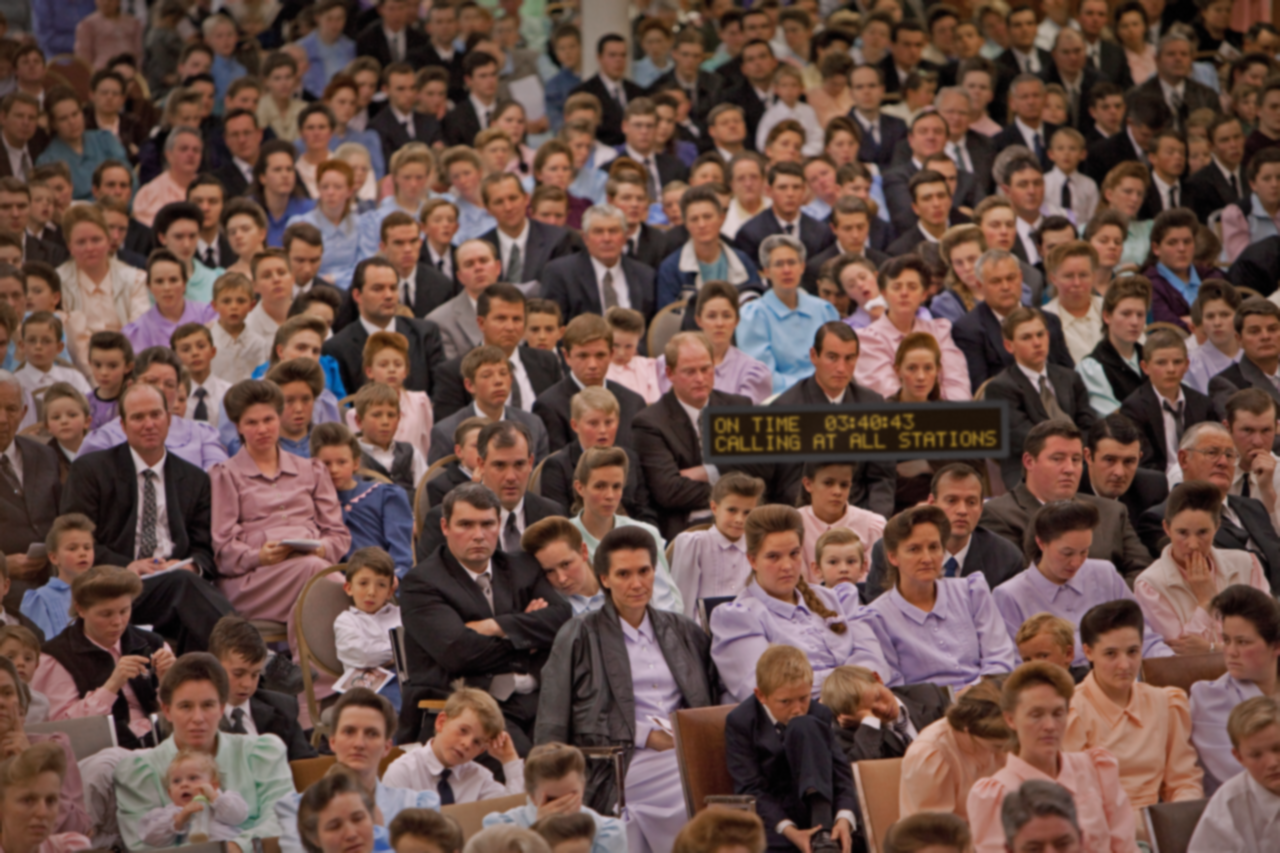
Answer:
3.40.43
